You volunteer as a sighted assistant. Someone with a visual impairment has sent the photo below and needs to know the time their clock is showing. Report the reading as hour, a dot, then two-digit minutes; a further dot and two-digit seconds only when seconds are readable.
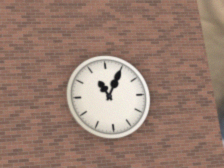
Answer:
11.05
